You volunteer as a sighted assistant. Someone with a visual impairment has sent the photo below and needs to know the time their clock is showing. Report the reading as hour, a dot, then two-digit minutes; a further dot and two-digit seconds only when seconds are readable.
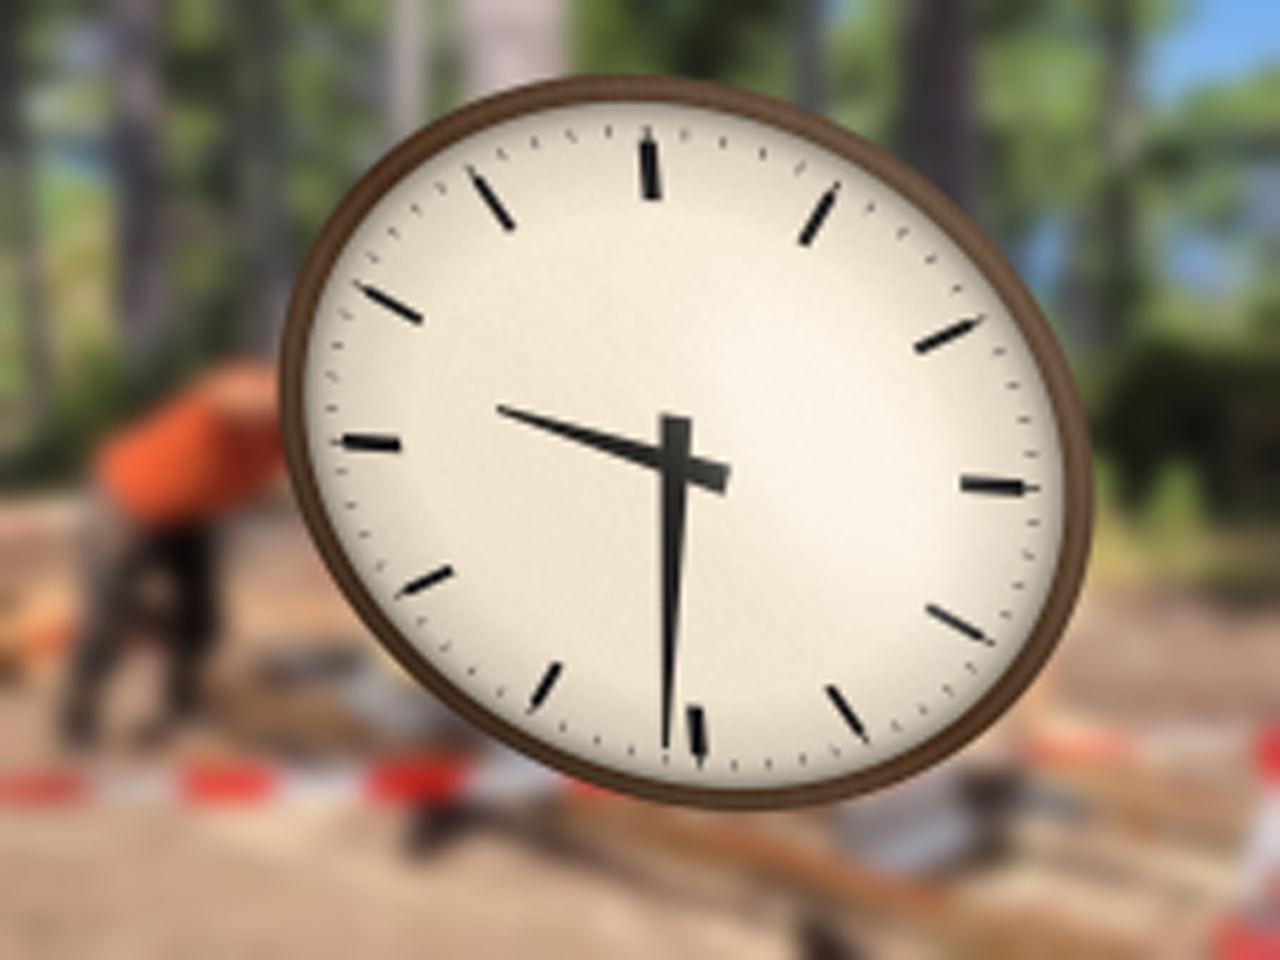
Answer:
9.31
